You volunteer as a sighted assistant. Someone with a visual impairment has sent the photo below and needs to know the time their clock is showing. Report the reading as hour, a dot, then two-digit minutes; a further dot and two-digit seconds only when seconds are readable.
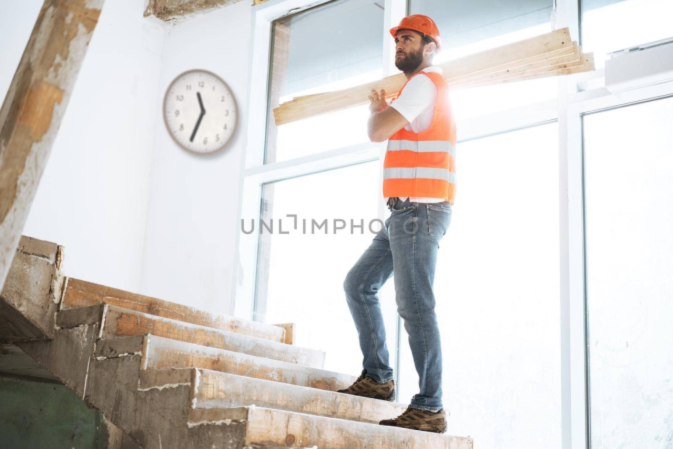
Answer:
11.35
